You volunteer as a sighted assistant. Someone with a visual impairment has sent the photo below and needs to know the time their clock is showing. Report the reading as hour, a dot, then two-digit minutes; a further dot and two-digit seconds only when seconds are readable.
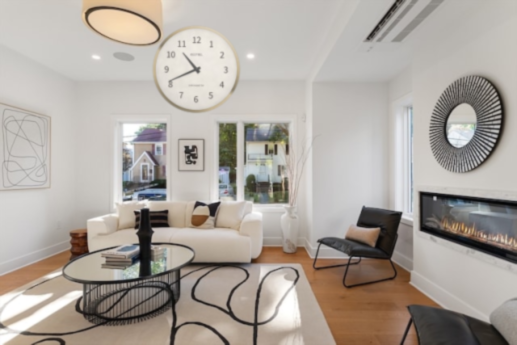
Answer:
10.41
